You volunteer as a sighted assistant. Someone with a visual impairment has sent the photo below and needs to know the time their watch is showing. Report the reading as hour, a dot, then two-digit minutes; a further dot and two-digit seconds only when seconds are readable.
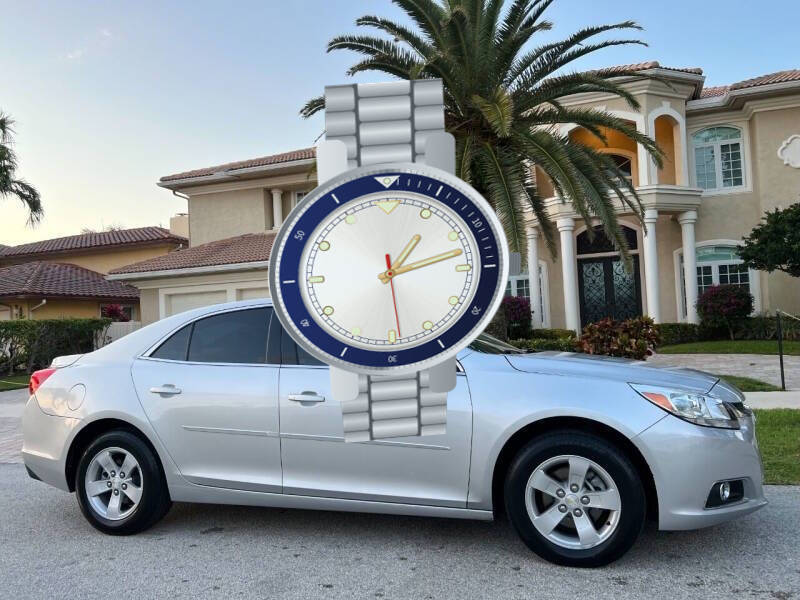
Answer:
1.12.29
